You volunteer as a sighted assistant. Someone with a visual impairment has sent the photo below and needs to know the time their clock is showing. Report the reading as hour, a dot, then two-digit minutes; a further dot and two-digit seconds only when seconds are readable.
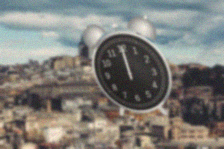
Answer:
12.00
